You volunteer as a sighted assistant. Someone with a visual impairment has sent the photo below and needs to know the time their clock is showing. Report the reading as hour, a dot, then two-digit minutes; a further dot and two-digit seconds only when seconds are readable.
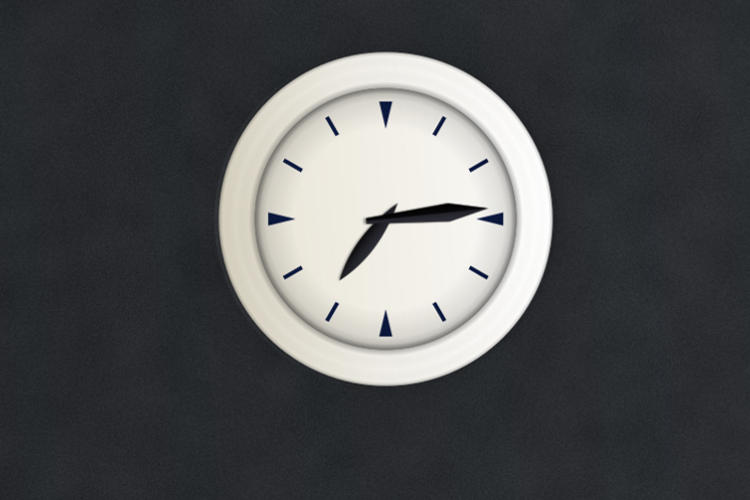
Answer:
7.14
